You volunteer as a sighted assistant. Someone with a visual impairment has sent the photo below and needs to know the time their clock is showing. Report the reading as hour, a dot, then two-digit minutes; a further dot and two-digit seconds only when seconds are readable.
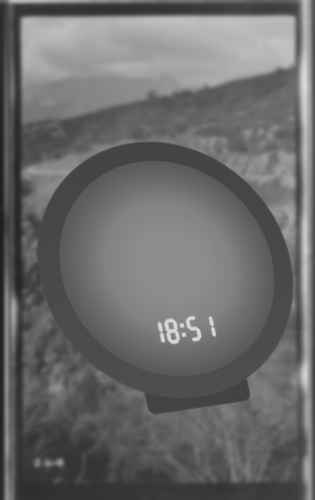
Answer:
18.51
